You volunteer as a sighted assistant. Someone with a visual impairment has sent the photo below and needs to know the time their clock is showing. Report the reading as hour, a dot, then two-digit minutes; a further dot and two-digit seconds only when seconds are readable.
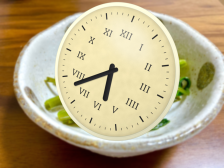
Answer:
5.38
